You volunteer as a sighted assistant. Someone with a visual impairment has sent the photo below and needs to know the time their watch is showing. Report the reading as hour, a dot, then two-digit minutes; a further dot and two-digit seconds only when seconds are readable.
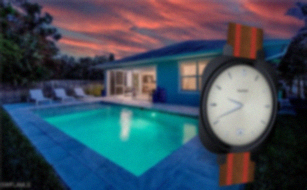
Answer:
9.41
